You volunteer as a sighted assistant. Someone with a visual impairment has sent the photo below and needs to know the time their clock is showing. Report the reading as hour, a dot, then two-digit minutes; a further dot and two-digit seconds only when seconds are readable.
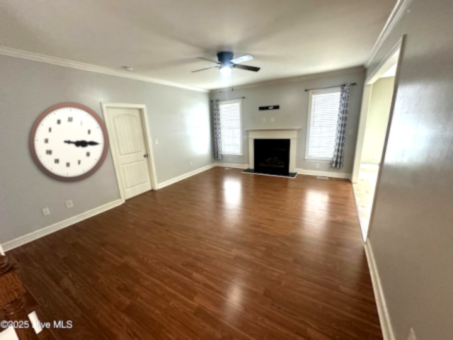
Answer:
3.15
